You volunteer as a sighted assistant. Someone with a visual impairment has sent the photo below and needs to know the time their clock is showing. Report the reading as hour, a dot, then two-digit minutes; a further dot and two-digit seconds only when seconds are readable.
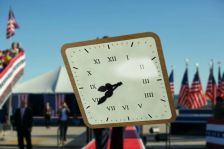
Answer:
8.39
